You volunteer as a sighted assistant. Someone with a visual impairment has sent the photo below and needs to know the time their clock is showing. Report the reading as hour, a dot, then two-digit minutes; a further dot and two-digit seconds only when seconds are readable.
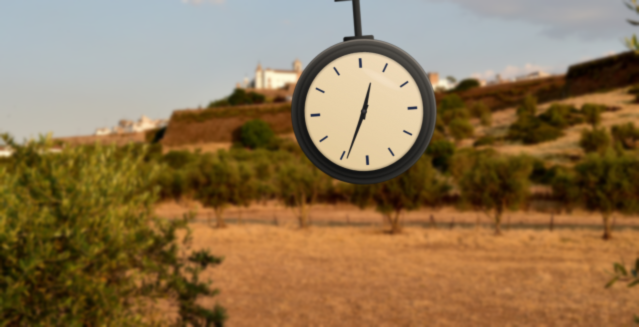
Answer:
12.34
